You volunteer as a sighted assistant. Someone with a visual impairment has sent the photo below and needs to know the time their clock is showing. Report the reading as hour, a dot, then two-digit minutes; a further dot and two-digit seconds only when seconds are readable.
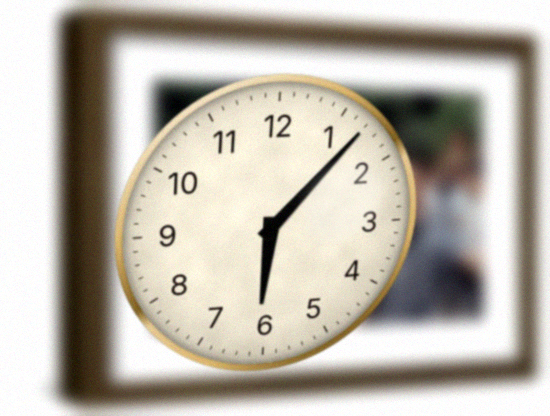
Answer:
6.07
